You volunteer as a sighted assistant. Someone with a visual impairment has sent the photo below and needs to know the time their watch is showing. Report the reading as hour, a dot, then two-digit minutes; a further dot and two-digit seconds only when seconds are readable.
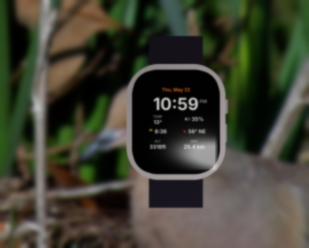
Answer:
10.59
